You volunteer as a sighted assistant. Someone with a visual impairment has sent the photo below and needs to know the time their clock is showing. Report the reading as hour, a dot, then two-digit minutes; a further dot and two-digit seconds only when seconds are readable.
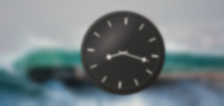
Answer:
8.17
